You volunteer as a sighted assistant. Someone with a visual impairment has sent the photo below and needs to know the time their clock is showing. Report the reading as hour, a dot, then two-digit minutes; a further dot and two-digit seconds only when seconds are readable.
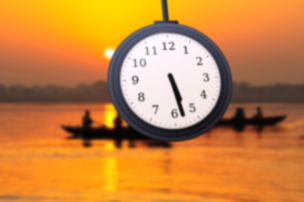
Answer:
5.28
